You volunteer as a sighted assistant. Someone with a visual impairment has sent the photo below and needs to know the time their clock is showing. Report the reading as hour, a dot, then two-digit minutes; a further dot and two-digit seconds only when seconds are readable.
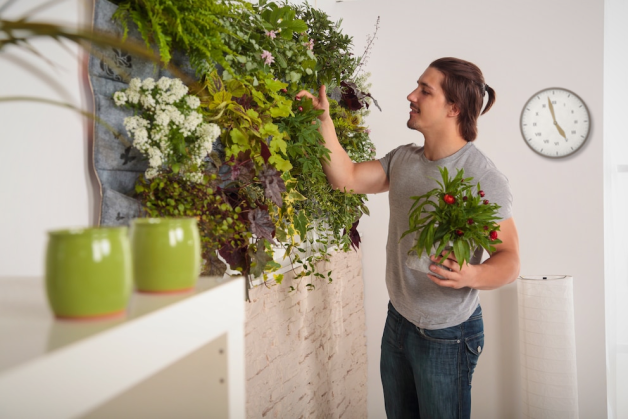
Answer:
4.58
